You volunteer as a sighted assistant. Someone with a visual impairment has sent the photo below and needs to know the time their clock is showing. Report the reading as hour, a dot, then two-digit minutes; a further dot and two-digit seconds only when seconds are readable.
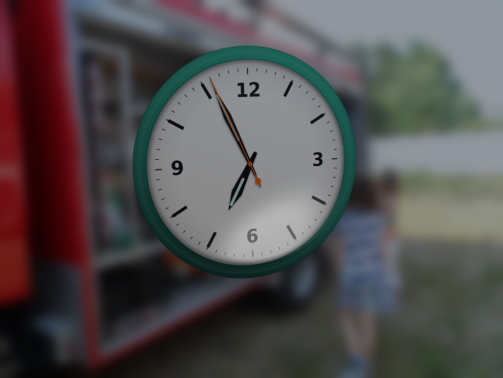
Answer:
6.55.56
